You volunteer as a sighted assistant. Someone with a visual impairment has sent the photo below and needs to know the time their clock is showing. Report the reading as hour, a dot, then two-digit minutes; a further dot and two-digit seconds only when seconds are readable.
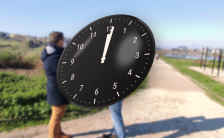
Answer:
12.01
